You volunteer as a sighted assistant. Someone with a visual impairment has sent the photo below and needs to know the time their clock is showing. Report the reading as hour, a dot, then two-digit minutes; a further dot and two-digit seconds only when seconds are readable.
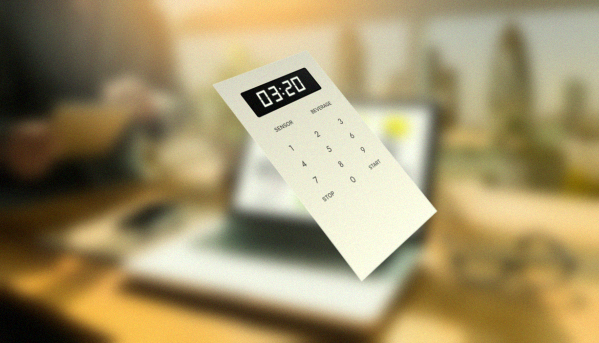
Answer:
3.20
